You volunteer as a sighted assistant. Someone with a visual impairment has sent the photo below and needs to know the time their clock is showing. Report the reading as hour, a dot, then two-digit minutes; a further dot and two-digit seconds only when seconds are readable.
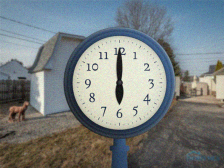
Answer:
6.00
